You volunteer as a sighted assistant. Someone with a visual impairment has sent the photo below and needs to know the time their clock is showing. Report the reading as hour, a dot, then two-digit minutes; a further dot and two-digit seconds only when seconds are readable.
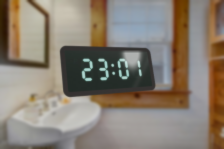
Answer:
23.01
